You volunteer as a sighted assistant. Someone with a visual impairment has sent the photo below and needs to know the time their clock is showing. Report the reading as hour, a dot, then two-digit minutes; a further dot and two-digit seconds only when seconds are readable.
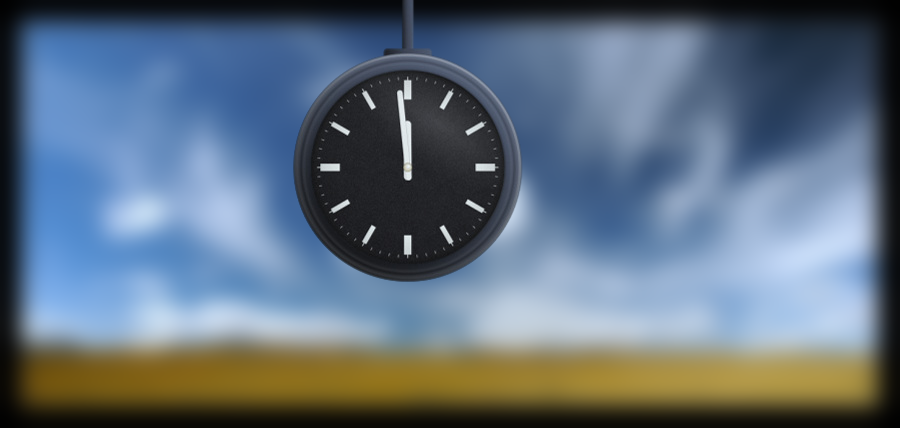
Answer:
11.59
